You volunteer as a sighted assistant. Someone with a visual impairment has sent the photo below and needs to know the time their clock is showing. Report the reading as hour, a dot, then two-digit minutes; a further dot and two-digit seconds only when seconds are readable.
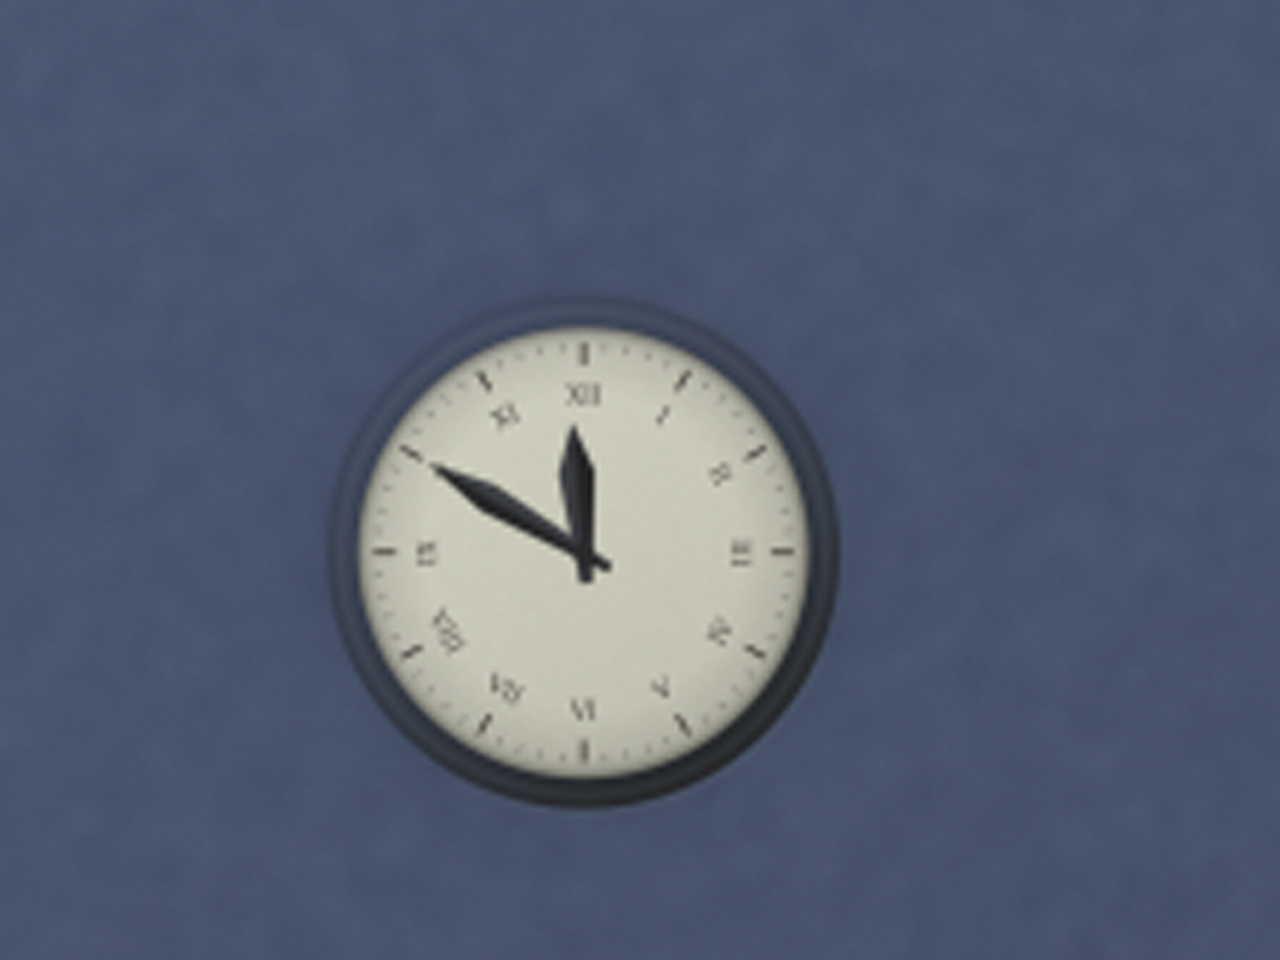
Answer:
11.50
